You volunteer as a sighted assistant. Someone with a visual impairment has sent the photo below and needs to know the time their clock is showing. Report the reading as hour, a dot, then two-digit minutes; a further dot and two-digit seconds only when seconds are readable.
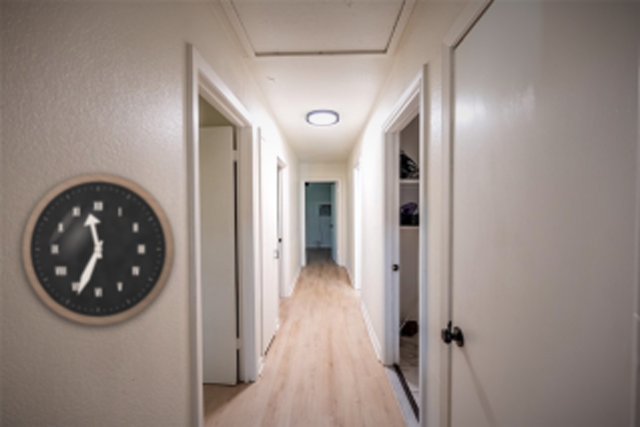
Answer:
11.34
